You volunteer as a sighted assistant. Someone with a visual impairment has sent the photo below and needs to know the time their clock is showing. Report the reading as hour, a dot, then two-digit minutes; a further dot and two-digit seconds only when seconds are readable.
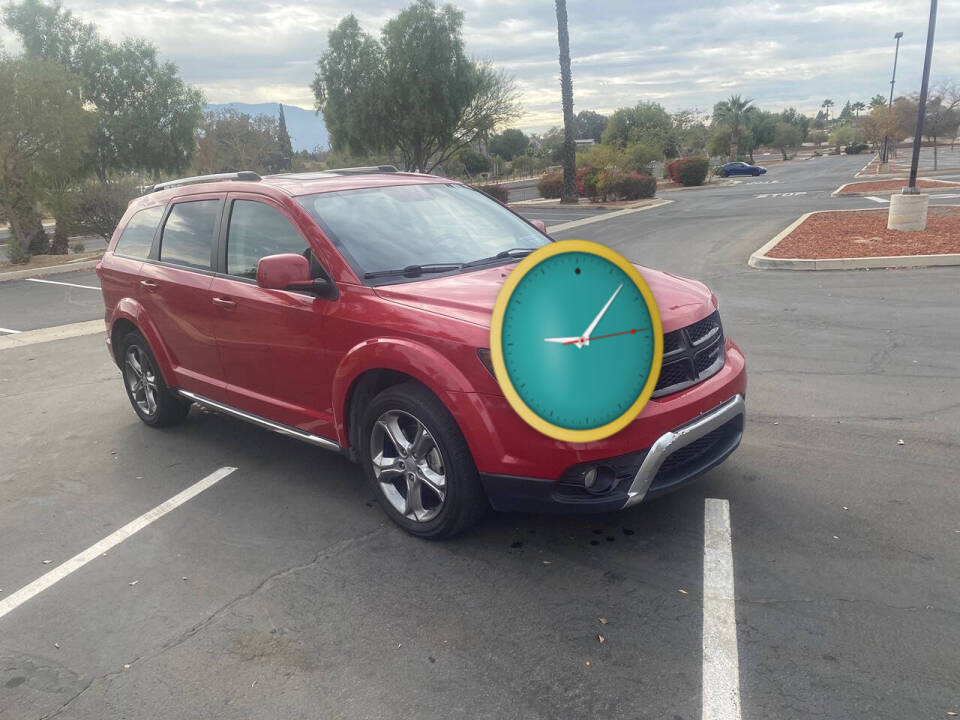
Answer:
9.07.14
